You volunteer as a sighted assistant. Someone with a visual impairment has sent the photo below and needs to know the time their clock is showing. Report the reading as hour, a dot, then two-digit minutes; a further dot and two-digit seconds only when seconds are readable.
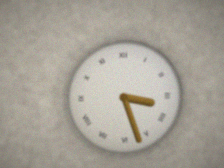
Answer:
3.27
